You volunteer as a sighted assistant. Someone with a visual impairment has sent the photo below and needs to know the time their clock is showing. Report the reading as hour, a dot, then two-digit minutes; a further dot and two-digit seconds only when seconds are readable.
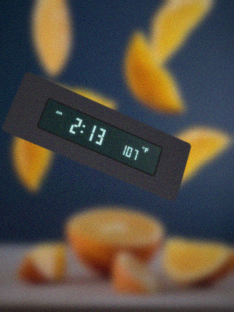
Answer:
2.13
